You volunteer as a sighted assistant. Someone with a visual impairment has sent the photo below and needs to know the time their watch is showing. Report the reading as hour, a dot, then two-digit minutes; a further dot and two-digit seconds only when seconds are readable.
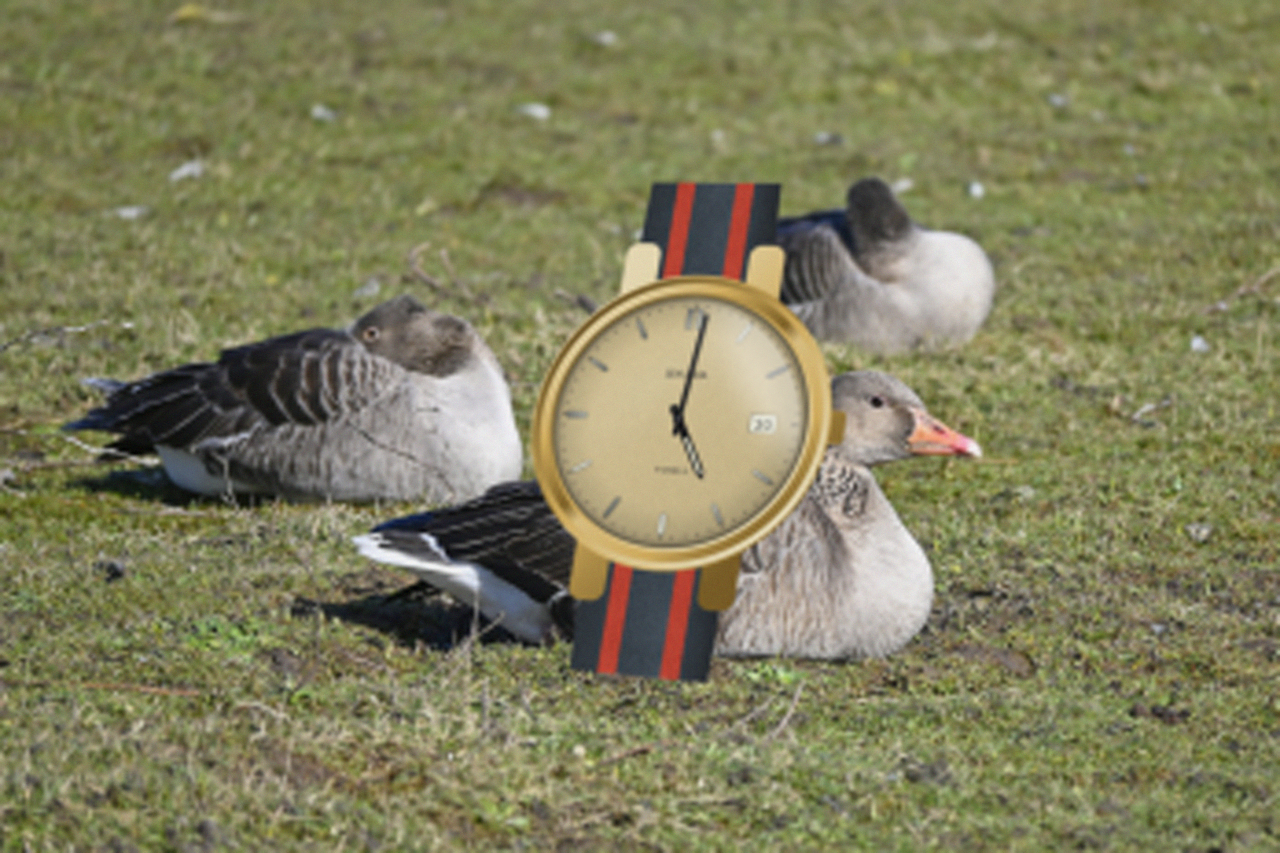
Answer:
5.01
